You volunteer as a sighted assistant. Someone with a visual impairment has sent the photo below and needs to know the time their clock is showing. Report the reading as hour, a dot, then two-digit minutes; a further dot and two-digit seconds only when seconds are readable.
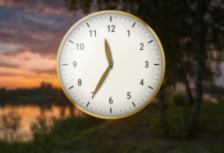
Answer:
11.35
